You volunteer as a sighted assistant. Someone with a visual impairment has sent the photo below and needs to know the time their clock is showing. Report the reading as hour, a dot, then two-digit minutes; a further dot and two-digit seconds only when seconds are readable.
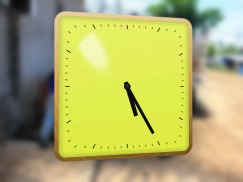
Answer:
5.25
